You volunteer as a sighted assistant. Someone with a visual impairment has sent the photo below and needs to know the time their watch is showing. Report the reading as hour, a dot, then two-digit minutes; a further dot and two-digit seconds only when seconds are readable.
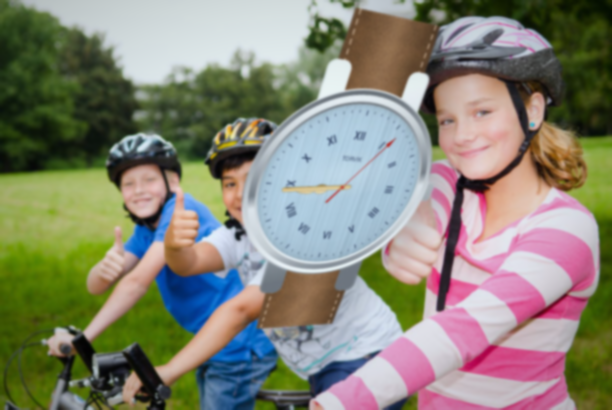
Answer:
8.44.06
